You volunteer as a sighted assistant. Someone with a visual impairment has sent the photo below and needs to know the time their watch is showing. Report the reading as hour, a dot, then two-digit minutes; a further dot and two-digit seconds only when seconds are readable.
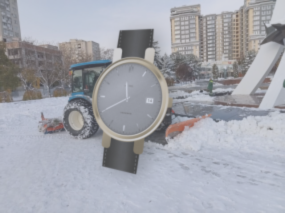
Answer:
11.40
